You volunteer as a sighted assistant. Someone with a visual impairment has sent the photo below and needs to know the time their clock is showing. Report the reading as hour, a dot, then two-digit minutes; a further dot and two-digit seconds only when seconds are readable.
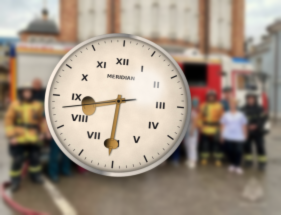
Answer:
8.30.43
